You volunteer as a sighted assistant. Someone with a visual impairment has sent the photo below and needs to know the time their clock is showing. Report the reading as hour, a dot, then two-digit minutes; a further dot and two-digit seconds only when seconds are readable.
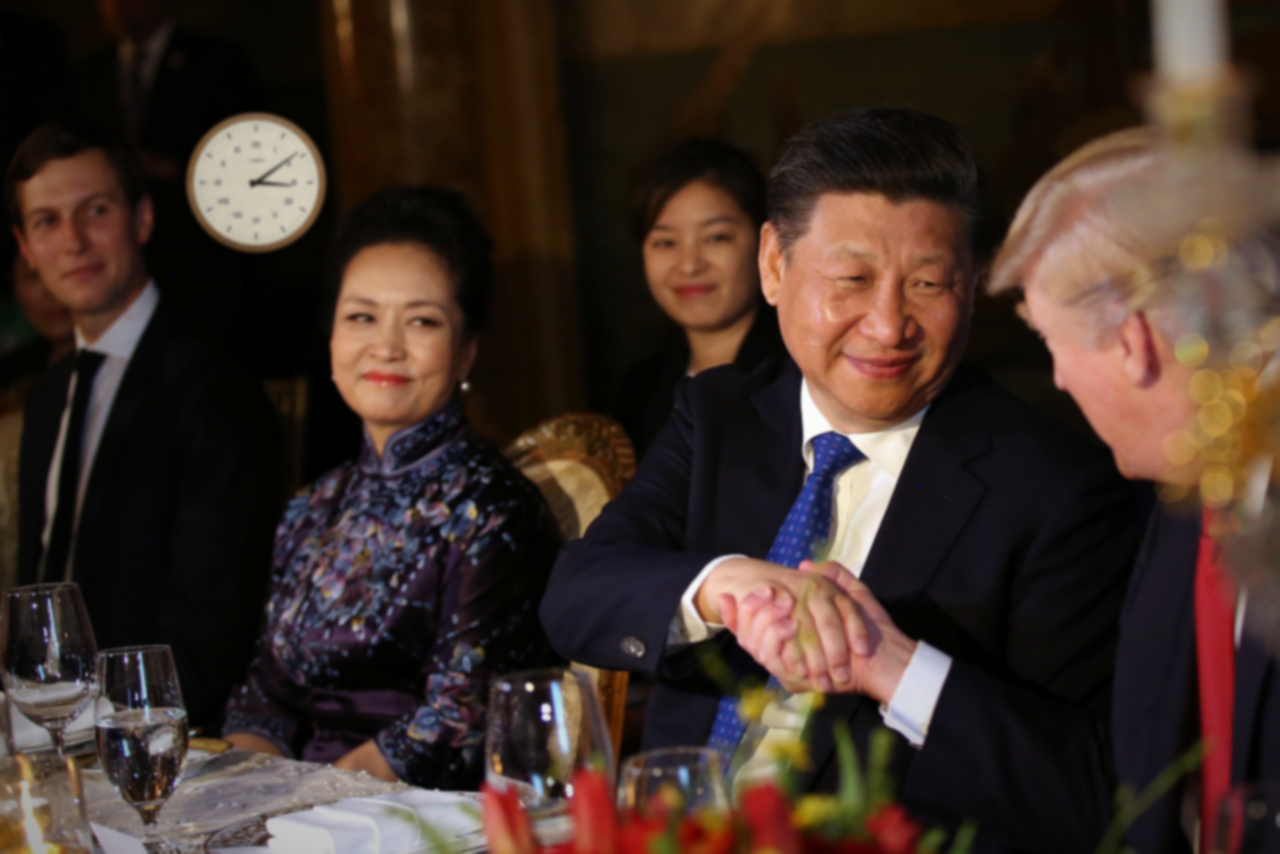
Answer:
3.09
